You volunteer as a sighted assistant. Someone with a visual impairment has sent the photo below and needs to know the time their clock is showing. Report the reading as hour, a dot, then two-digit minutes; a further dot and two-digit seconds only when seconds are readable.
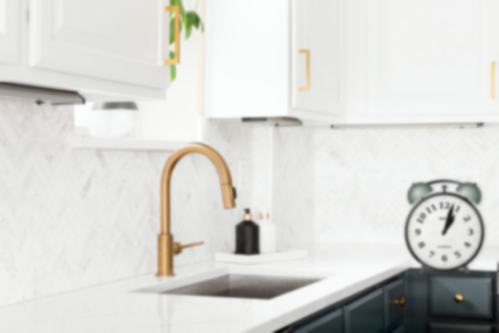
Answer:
1.03
